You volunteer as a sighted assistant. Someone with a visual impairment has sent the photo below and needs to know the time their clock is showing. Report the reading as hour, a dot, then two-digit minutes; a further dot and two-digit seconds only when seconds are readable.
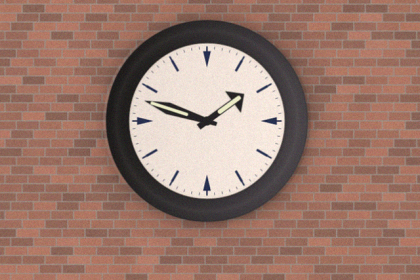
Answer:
1.48
